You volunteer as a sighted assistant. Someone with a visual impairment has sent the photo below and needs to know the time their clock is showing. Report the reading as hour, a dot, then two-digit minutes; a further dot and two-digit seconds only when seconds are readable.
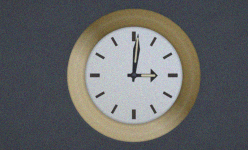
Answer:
3.01
